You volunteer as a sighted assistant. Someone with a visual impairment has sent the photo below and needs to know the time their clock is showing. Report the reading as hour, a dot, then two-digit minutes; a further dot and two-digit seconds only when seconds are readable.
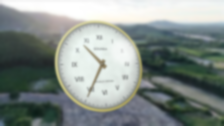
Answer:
10.35
